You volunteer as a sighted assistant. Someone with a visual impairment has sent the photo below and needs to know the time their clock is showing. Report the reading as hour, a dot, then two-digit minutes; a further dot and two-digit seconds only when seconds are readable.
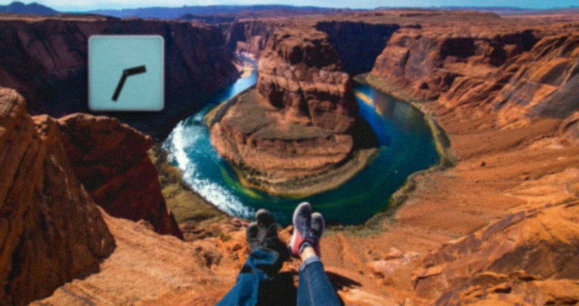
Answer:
2.34
